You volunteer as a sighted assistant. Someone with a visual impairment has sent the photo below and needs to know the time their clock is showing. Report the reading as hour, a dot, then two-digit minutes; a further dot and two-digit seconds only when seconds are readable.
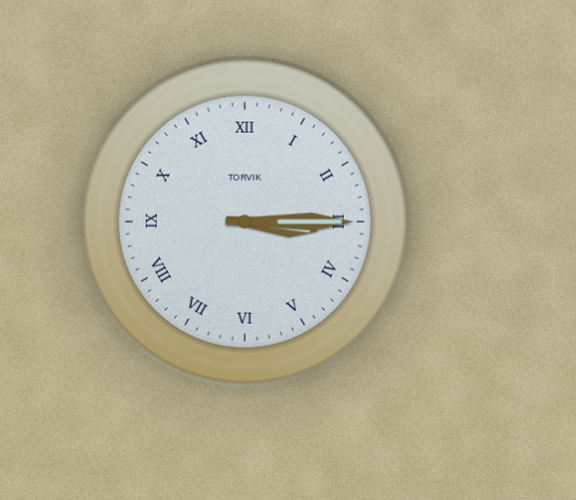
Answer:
3.15
